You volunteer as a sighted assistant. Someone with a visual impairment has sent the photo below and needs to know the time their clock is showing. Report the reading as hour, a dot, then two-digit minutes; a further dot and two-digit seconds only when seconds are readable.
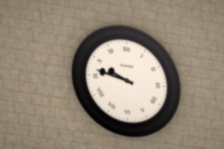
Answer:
9.47
